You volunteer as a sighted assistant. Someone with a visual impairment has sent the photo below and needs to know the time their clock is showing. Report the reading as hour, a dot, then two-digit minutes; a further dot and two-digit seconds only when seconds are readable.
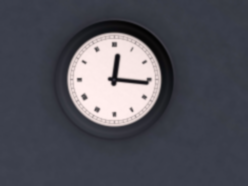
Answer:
12.16
